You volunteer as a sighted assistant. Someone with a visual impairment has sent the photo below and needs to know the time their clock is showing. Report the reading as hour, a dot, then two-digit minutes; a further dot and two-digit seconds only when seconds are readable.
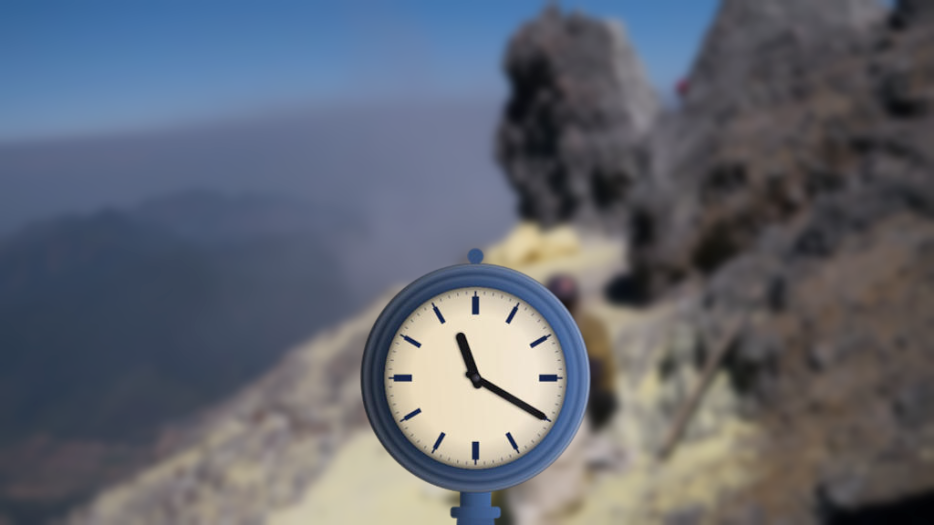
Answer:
11.20
